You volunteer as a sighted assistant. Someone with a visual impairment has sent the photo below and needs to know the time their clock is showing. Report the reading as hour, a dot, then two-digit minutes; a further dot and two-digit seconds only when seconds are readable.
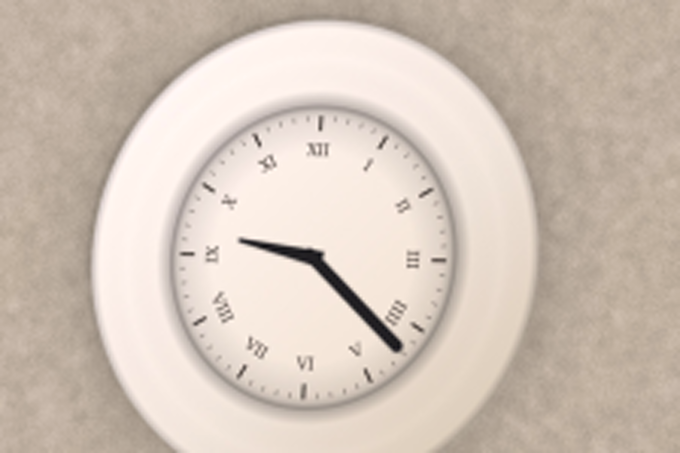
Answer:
9.22
